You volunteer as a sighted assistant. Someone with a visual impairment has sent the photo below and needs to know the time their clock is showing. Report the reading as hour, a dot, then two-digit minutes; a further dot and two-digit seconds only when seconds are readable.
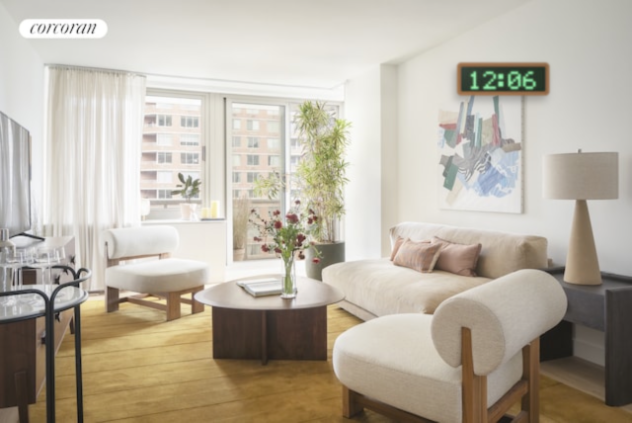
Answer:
12.06
